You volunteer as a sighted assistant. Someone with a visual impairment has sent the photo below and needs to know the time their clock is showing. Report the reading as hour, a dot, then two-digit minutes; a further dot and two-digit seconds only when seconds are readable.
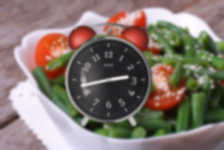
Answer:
2.43
